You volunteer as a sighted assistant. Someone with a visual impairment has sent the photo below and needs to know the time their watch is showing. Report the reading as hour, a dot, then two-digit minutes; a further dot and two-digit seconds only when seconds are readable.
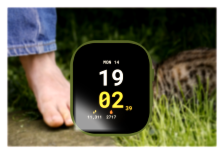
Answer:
19.02
